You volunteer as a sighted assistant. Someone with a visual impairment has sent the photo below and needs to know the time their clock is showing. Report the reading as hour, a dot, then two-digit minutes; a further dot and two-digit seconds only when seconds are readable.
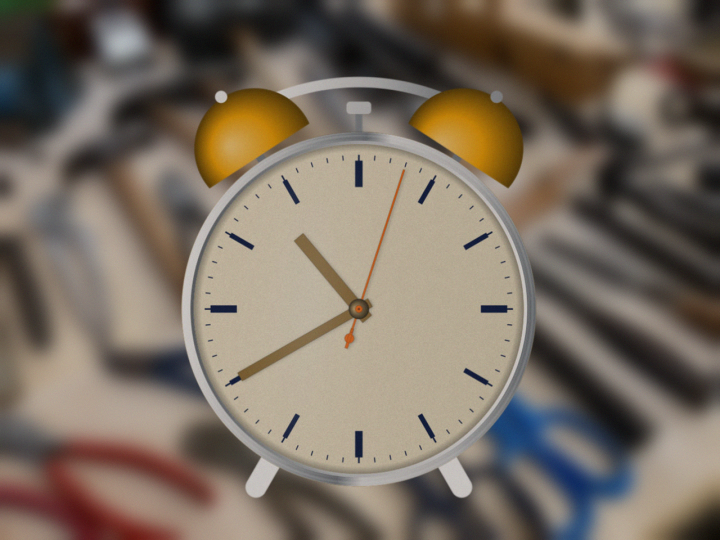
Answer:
10.40.03
